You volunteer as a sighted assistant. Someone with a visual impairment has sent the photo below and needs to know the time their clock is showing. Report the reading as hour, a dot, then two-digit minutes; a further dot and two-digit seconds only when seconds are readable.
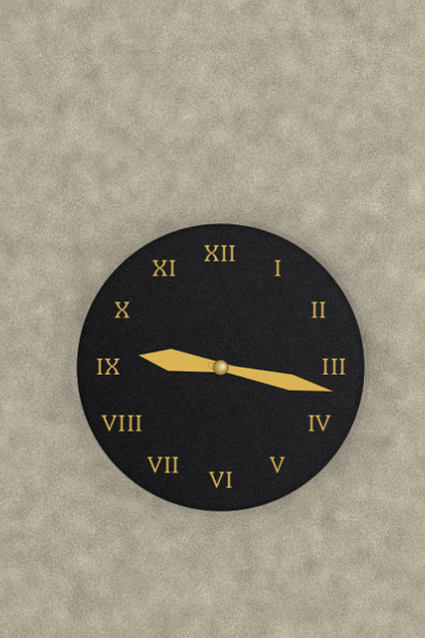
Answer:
9.17
